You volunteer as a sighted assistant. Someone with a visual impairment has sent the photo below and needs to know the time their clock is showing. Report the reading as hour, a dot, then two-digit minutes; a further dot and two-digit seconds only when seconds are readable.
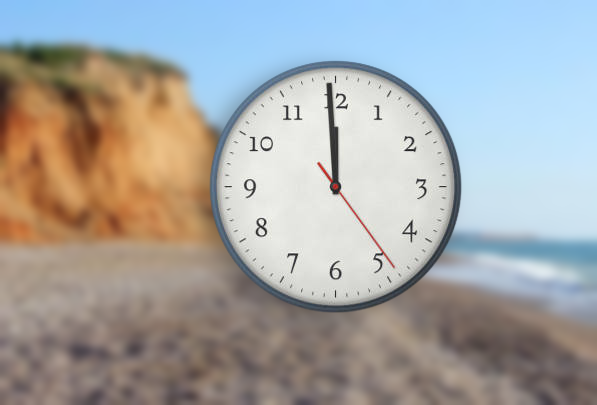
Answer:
11.59.24
